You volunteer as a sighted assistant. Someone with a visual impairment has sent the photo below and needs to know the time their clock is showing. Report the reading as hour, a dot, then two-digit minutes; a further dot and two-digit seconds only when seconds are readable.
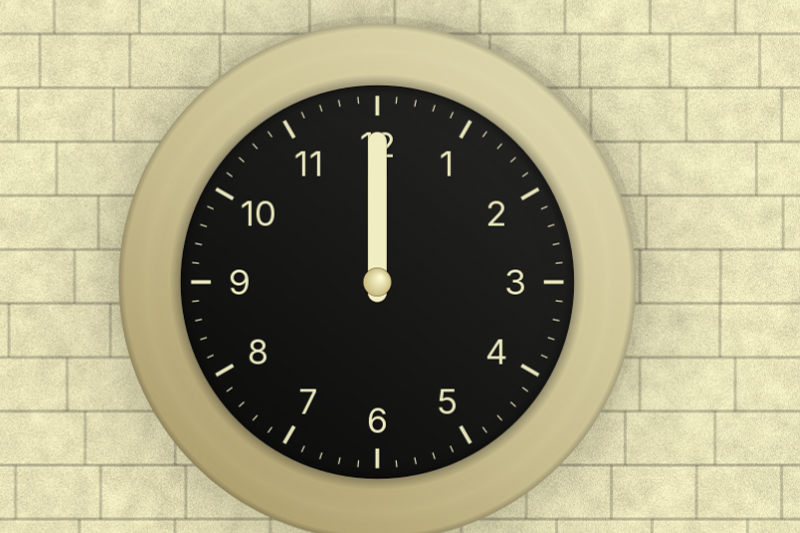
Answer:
12.00
